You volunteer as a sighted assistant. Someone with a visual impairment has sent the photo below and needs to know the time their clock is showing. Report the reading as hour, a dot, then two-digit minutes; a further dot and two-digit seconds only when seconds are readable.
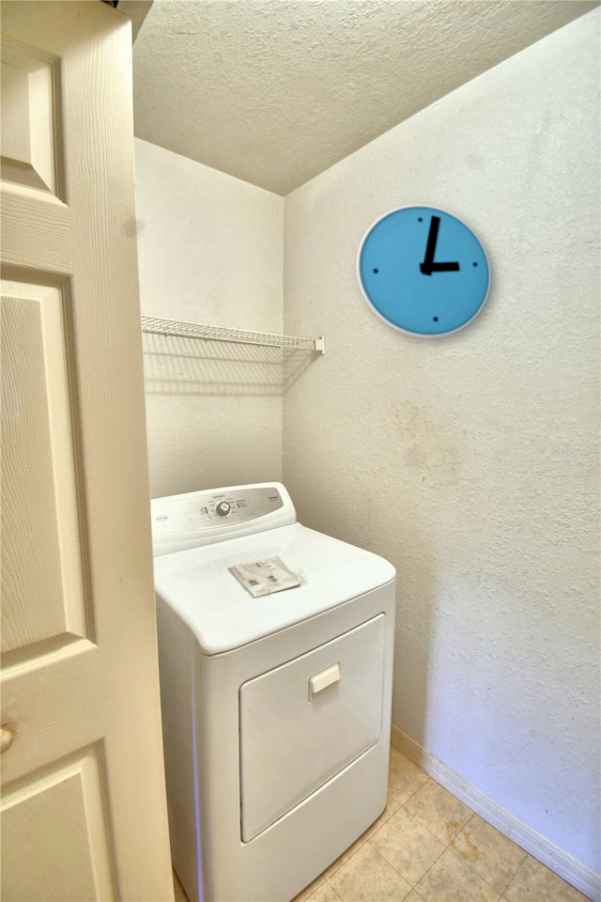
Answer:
3.03
